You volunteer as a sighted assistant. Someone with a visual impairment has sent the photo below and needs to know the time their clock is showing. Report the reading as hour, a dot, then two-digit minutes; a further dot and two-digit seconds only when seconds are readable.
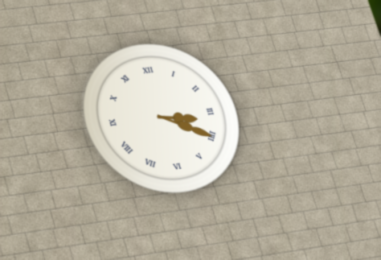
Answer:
3.20
